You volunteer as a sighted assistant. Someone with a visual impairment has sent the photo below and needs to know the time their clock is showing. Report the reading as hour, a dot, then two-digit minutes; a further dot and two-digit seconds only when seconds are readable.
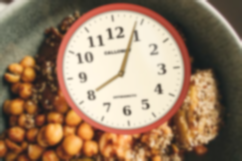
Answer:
8.04
